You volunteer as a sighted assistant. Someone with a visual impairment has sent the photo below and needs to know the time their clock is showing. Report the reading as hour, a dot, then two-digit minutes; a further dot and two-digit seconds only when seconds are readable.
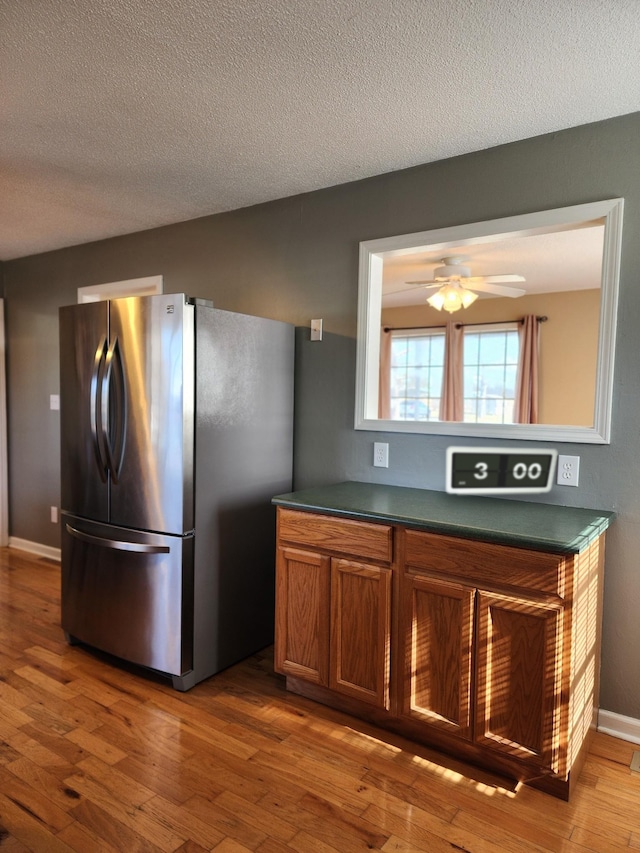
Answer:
3.00
